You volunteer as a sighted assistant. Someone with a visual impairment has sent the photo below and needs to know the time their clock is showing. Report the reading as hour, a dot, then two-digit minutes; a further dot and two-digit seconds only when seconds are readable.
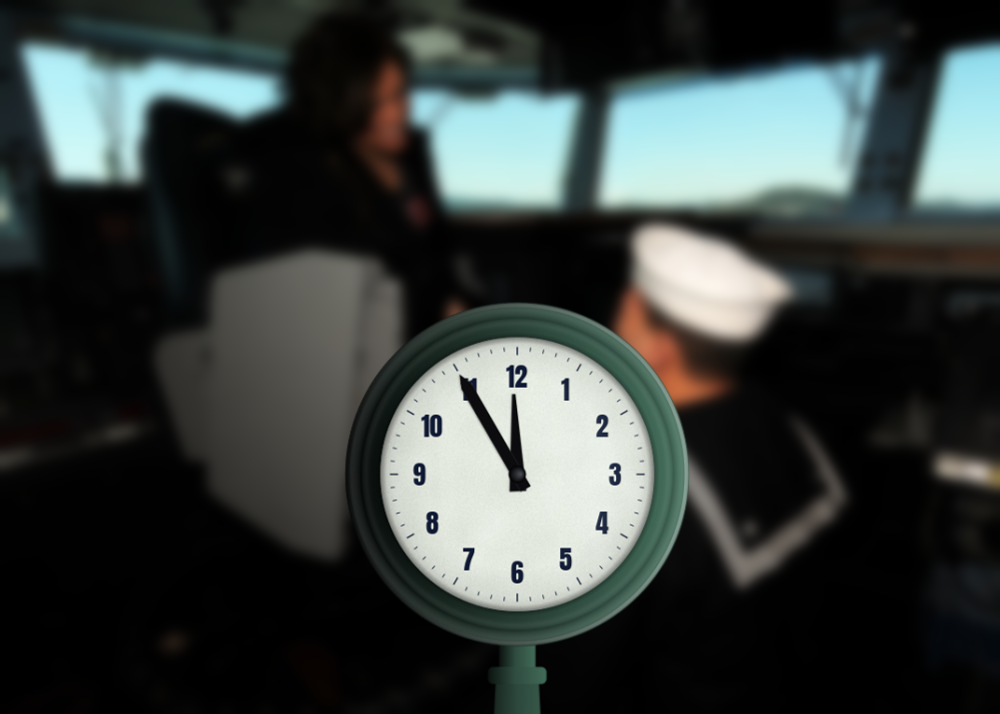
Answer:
11.55
